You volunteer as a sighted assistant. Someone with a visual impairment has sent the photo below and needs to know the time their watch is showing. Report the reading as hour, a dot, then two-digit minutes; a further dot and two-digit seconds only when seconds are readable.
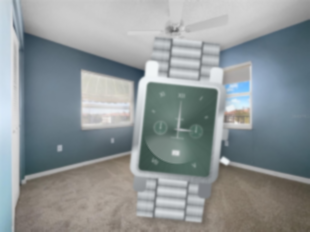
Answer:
3.00
